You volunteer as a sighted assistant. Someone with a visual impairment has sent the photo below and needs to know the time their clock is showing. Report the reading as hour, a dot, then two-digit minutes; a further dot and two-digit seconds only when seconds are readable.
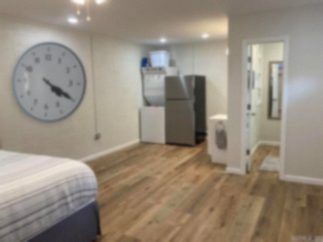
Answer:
4.20
